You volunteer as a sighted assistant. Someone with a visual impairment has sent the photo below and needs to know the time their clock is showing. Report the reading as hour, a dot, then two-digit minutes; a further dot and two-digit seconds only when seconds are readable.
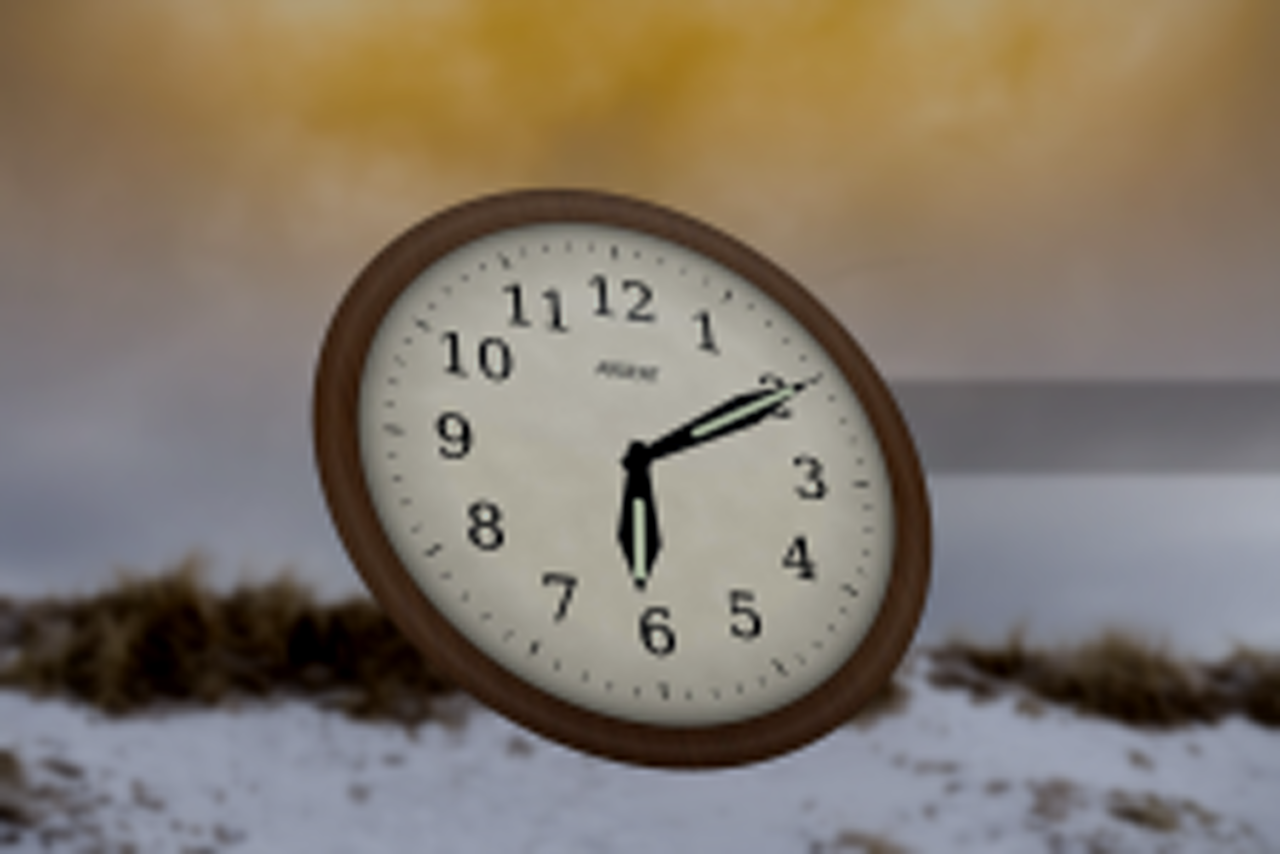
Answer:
6.10
